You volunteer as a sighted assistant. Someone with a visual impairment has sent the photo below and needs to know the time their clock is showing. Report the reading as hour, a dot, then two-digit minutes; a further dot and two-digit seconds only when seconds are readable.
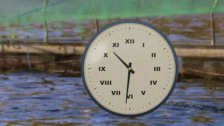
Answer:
10.31
